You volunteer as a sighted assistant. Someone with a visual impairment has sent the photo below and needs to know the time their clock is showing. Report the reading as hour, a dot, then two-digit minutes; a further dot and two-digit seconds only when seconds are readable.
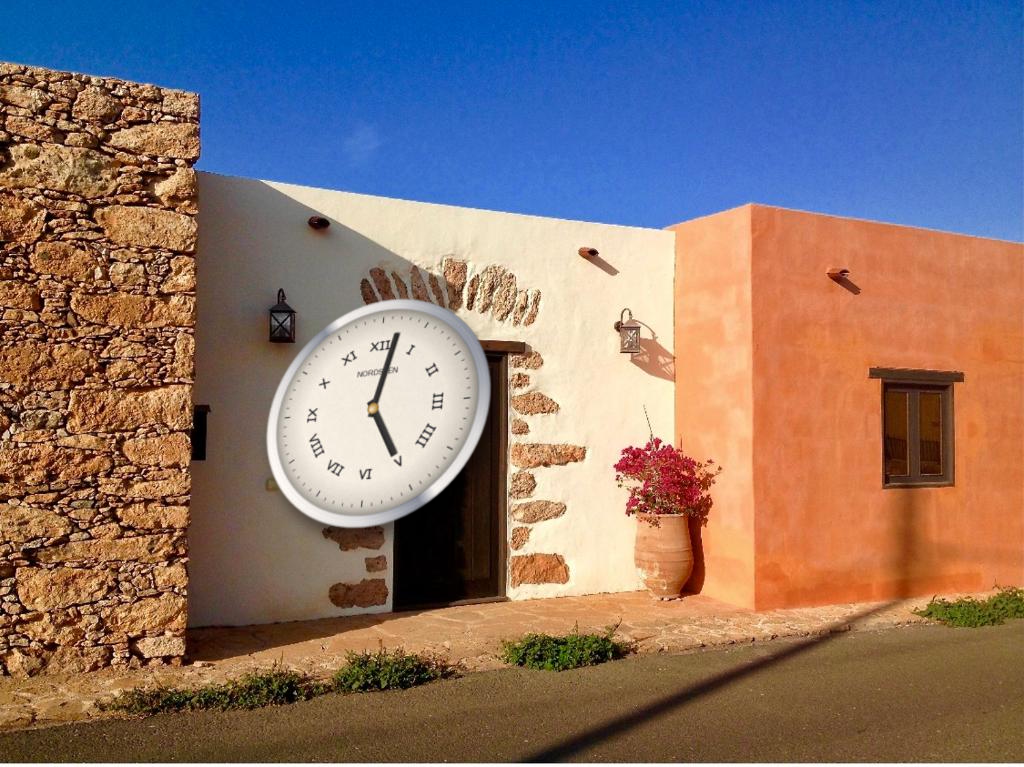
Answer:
5.02
